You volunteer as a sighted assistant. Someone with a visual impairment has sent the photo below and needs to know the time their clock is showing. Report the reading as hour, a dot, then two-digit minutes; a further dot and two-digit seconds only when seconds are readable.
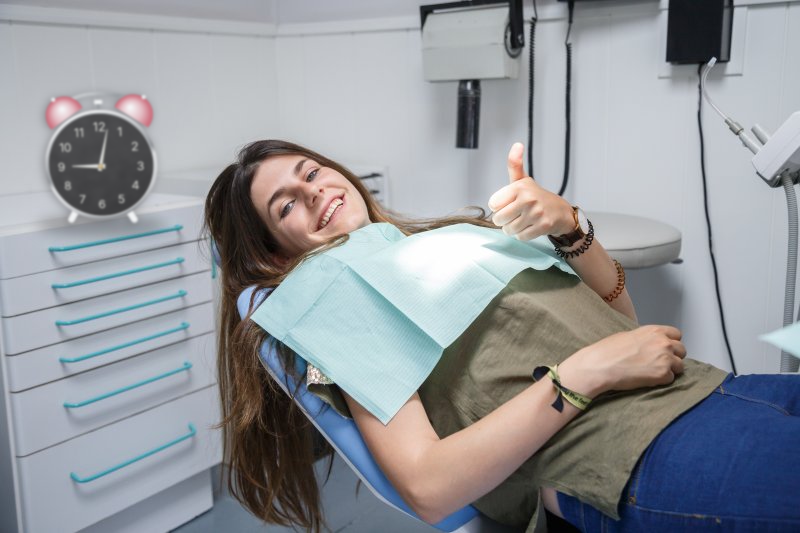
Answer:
9.02
